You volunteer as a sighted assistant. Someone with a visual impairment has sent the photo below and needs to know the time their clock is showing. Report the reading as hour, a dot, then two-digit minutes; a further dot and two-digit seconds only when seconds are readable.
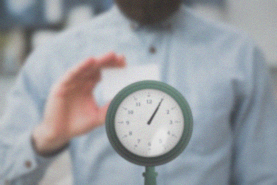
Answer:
1.05
